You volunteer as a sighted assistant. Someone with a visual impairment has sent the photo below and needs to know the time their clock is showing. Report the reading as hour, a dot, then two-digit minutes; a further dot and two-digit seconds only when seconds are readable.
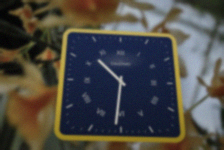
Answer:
10.31
